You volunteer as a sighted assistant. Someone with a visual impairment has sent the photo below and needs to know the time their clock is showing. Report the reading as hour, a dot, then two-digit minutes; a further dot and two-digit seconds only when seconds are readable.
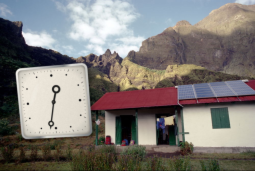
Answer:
12.32
